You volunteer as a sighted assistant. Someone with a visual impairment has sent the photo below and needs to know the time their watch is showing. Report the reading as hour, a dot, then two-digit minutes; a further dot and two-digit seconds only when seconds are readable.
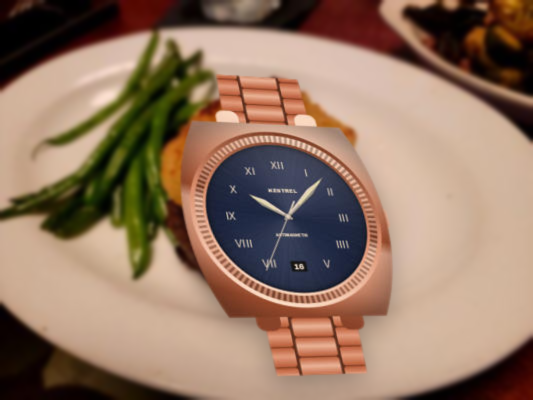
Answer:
10.07.35
